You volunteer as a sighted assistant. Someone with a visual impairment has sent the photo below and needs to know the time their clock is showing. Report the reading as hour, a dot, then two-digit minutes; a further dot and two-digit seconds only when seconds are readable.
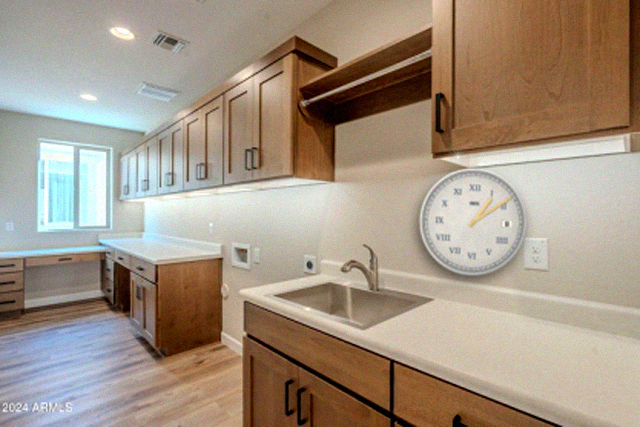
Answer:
1.09
